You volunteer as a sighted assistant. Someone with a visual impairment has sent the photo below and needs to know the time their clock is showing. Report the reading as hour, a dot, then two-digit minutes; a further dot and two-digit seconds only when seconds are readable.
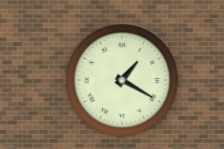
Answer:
1.20
